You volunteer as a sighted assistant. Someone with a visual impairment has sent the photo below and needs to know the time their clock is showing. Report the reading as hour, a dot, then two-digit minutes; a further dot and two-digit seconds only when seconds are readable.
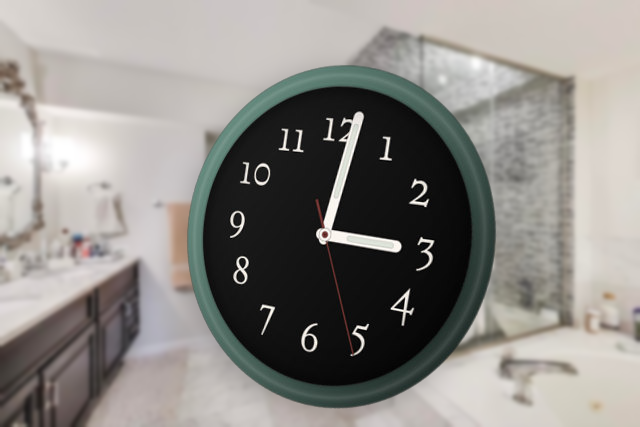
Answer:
3.01.26
